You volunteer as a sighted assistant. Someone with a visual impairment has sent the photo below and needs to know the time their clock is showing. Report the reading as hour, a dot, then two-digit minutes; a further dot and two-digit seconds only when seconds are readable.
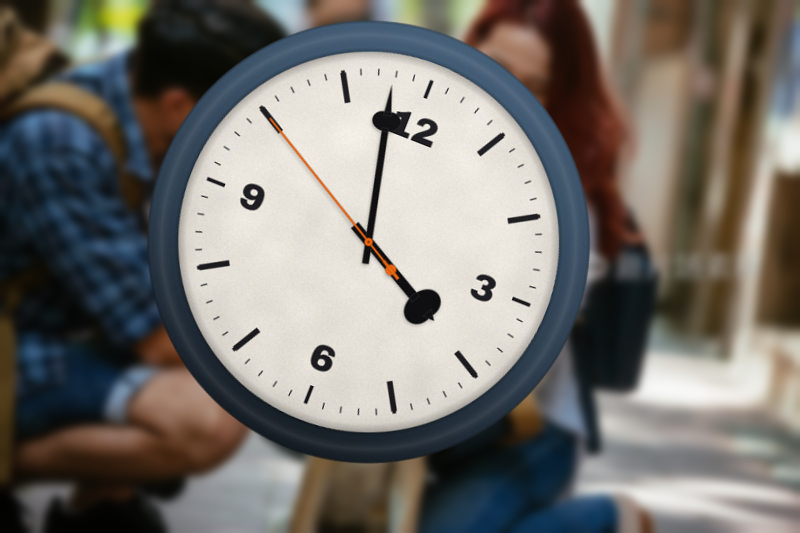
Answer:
3.57.50
